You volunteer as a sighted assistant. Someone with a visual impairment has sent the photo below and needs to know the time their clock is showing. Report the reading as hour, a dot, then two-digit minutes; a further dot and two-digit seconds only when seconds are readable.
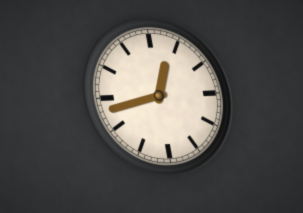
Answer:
12.43
